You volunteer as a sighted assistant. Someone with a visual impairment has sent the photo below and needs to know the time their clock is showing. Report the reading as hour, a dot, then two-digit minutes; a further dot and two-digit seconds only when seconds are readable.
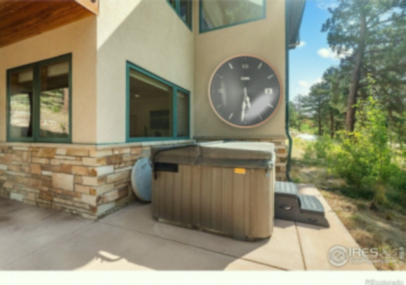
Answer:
5.31
